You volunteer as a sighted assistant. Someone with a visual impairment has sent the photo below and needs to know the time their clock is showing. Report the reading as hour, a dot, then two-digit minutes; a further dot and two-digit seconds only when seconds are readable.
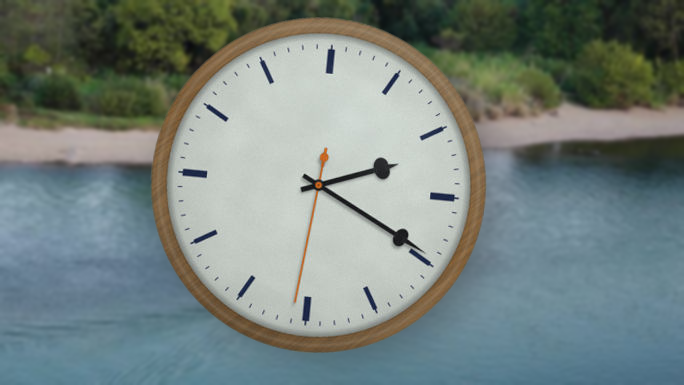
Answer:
2.19.31
